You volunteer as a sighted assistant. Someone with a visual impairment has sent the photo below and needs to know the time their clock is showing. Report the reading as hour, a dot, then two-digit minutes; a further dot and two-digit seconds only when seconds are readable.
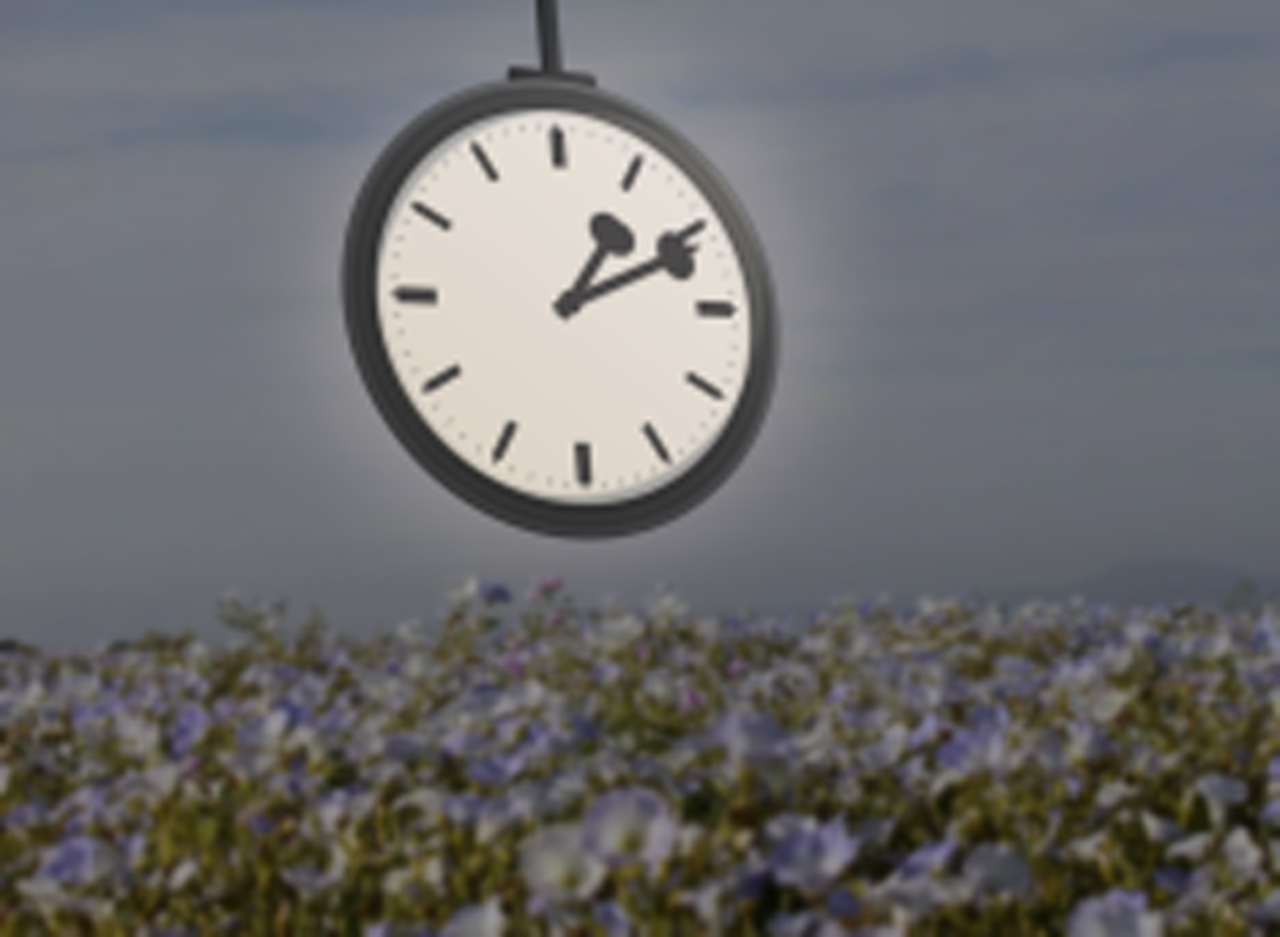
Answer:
1.11
